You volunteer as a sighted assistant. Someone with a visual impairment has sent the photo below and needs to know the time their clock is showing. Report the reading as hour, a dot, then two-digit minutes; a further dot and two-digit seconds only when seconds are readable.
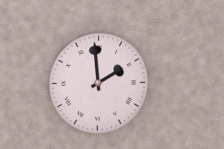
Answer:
1.59
